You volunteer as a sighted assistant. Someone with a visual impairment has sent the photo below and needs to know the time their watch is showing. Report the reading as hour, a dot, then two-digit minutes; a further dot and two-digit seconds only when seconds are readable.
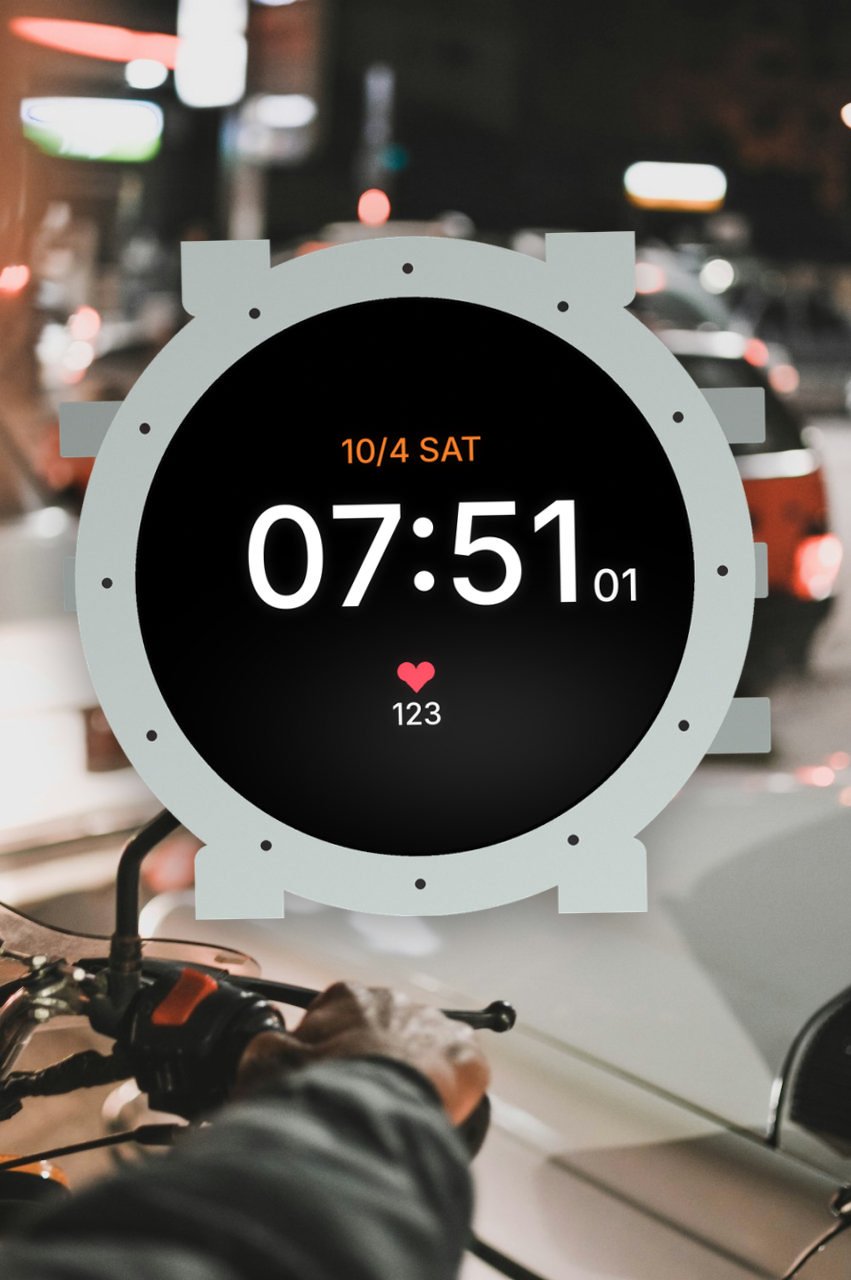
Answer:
7.51.01
